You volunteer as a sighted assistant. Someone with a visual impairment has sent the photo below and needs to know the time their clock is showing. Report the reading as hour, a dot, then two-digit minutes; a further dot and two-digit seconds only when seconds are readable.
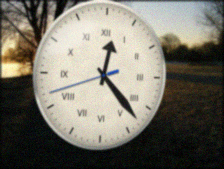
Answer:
12.22.42
